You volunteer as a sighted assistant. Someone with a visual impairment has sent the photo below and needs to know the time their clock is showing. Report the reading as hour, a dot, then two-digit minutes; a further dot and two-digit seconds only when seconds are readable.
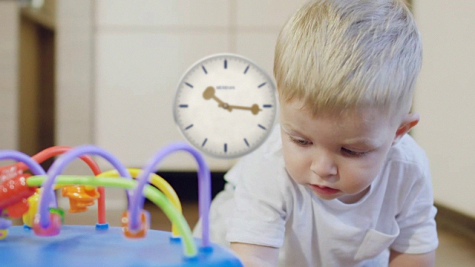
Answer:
10.16
